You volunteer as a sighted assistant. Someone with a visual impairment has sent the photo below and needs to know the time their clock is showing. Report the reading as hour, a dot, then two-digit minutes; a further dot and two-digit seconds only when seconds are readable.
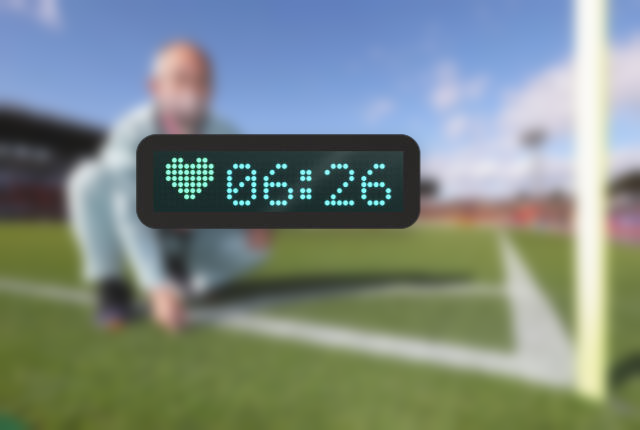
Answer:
6.26
